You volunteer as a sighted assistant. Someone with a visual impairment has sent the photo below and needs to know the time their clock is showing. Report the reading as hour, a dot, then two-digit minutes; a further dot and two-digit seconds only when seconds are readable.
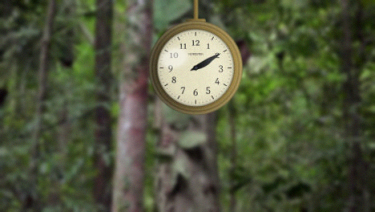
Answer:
2.10
